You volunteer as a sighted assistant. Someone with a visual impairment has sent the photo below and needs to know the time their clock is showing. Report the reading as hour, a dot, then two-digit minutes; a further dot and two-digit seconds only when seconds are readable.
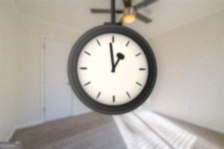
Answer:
12.59
